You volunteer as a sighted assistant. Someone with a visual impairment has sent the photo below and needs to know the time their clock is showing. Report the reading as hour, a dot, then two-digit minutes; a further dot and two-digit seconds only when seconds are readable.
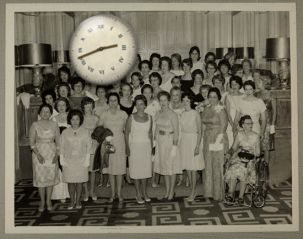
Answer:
2.42
